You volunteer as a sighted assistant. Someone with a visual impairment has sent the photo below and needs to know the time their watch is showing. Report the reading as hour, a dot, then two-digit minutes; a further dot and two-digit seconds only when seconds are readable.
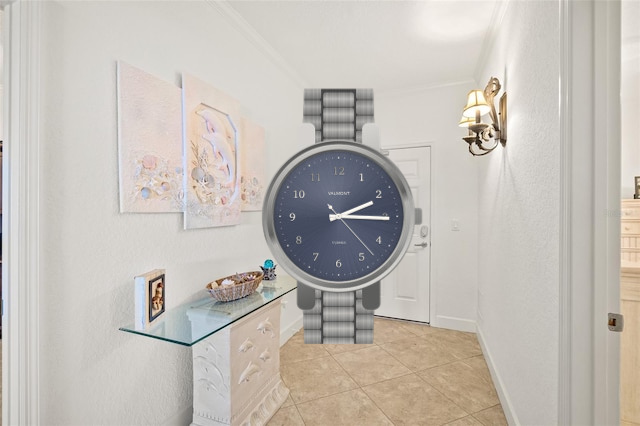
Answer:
2.15.23
